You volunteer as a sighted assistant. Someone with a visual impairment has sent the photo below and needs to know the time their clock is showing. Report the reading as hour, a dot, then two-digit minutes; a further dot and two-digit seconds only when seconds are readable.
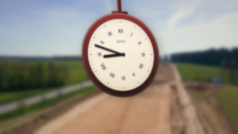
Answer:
8.48
